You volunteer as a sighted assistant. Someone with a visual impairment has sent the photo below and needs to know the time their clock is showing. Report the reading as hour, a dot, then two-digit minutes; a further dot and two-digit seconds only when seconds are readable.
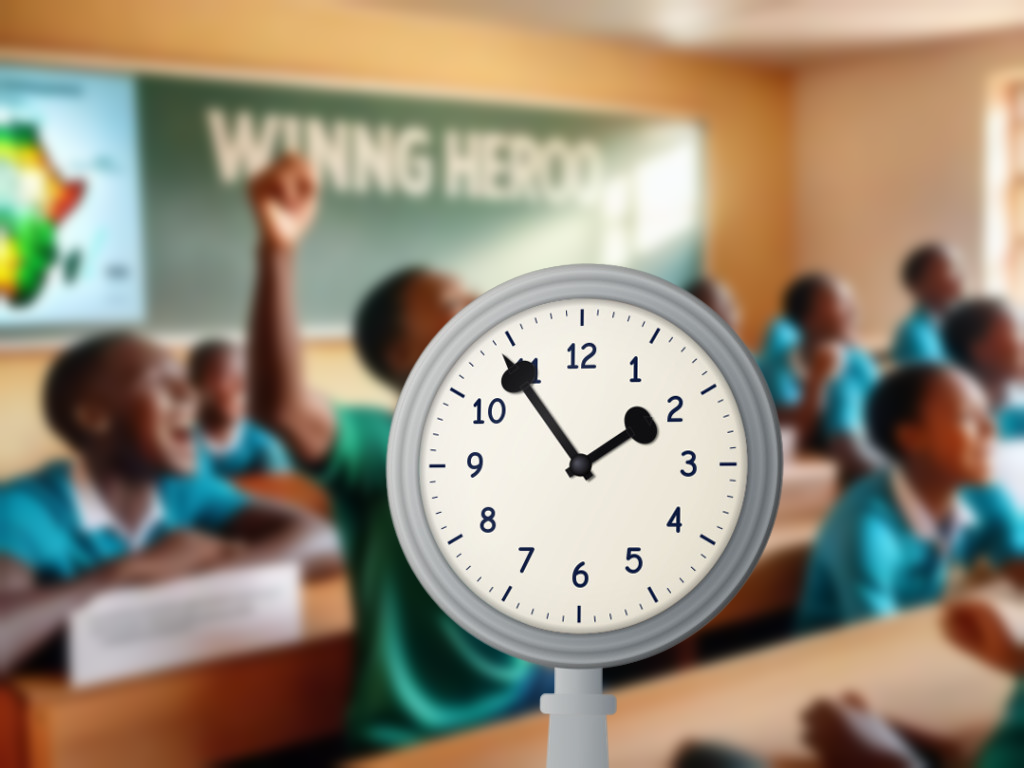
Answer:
1.54
